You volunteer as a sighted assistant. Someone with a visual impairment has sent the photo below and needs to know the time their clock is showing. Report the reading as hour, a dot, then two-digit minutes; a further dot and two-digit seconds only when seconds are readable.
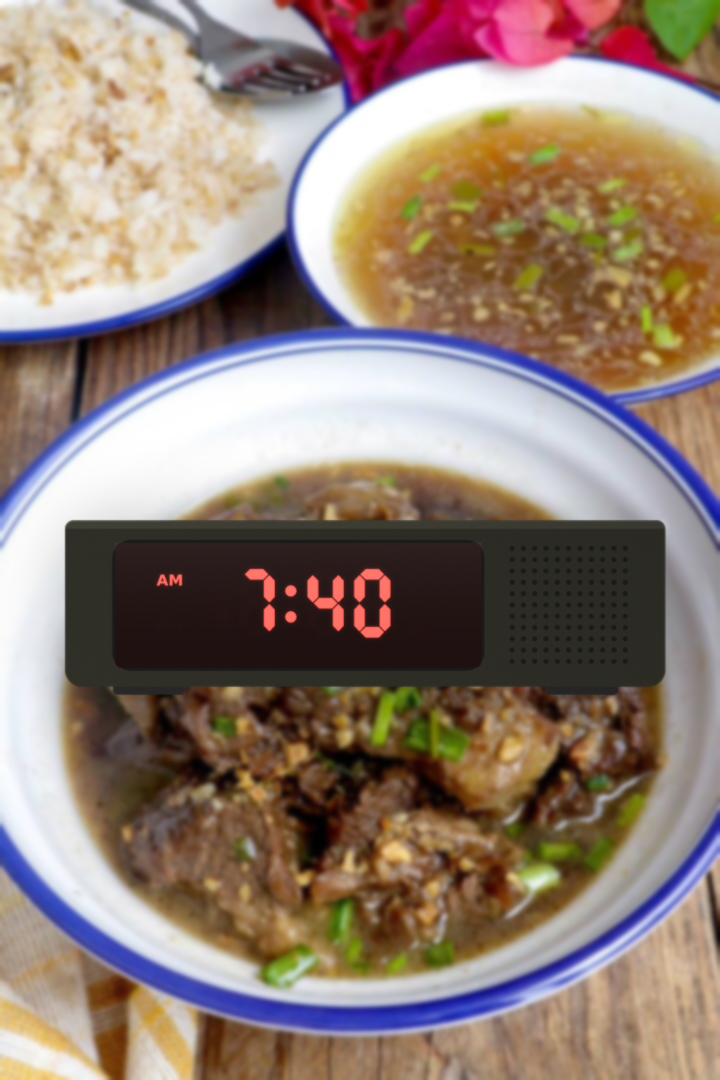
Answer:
7.40
